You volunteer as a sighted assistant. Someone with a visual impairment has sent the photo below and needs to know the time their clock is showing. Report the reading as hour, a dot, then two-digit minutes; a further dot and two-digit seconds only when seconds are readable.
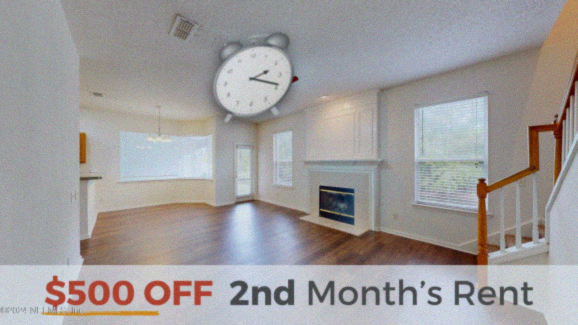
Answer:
2.19
